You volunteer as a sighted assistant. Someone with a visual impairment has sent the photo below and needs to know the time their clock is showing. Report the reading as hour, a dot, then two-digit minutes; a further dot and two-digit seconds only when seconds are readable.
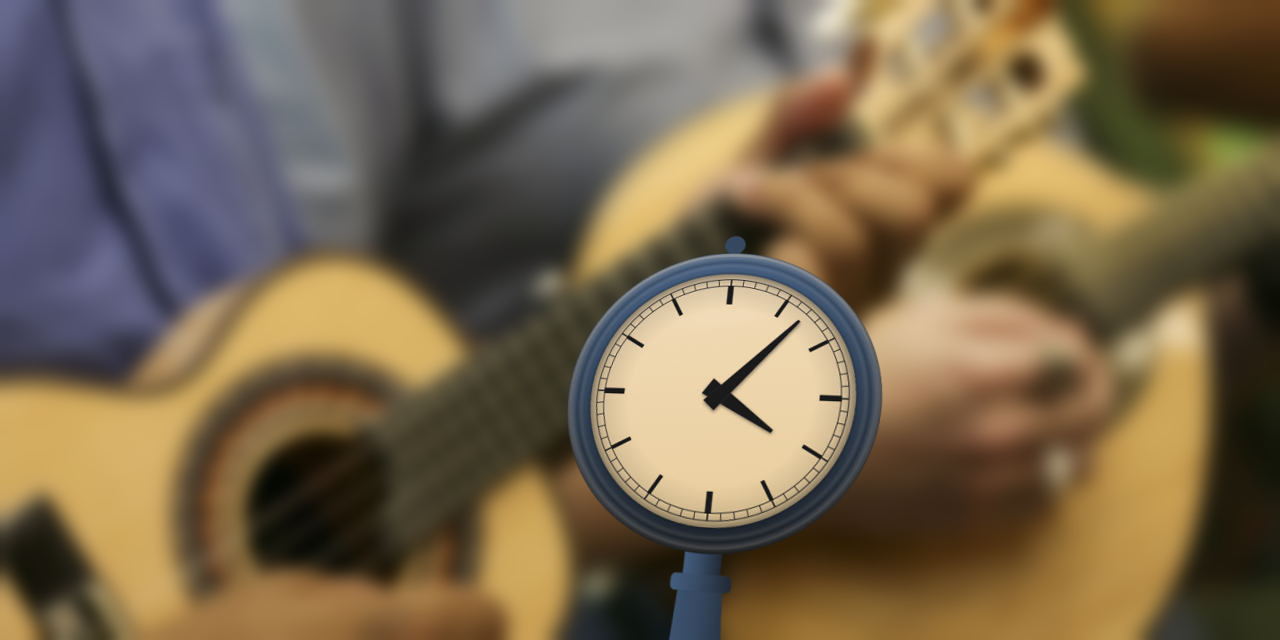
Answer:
4.07
